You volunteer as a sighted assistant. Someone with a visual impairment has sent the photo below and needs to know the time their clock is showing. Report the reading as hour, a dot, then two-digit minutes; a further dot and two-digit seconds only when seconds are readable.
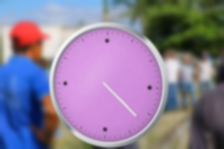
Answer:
4.22
